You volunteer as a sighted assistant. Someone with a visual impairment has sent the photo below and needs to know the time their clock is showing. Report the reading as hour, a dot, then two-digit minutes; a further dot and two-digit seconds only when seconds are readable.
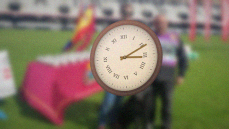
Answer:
3.11
